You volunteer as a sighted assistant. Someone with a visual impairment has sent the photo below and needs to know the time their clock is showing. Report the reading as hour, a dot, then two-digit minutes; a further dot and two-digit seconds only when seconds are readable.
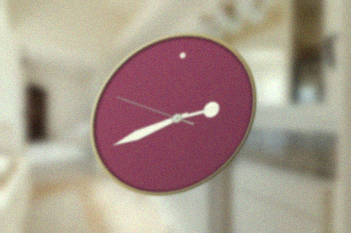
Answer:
2.41.49
